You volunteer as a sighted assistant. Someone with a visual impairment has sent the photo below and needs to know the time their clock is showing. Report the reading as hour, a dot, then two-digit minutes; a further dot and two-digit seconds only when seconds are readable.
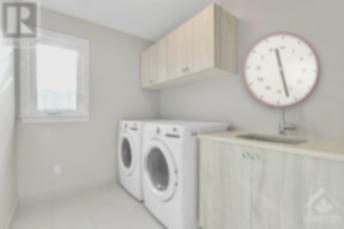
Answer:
11.27
